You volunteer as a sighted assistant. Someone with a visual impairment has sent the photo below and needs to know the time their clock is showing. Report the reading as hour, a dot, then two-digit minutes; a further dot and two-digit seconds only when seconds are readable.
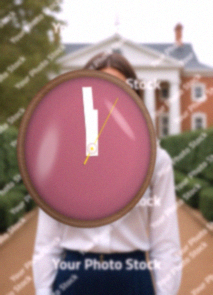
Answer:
11.59.05
